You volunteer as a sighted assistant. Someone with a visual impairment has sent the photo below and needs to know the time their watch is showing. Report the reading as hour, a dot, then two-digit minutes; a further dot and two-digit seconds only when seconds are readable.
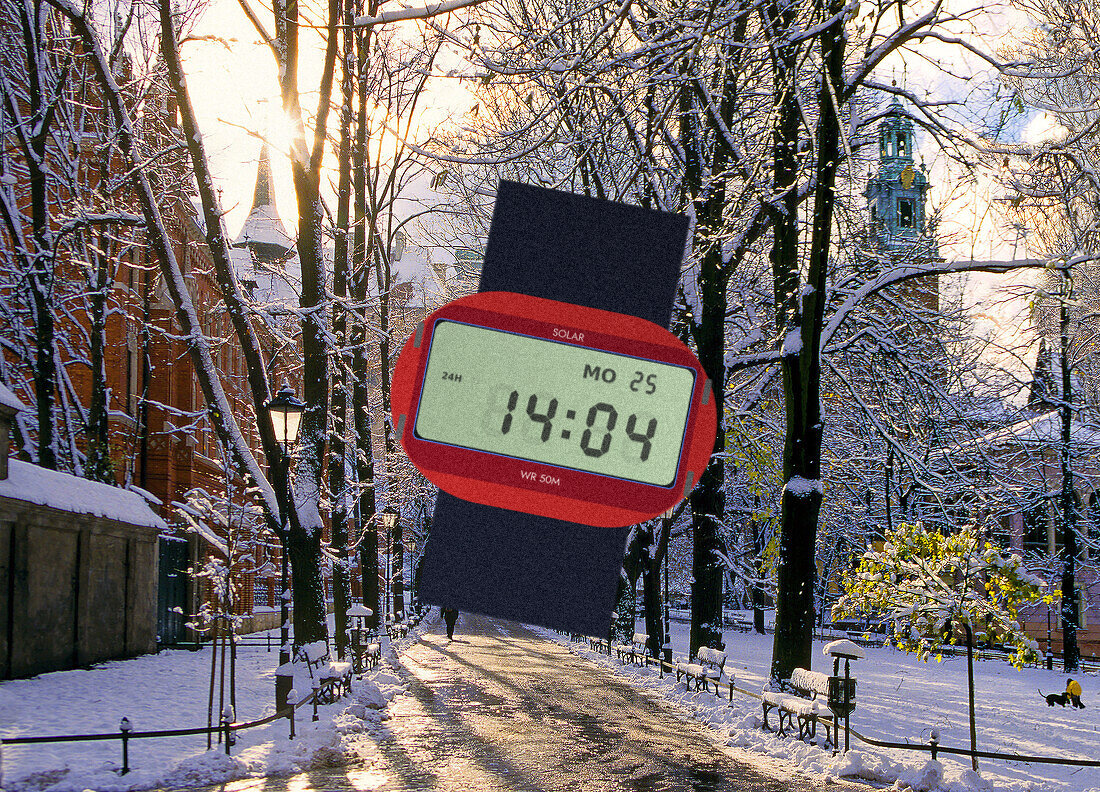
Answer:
14.04
